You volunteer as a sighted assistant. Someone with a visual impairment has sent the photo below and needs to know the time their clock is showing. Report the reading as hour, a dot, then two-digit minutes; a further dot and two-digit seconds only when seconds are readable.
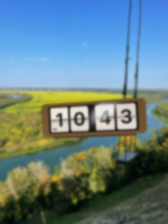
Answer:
10.43
